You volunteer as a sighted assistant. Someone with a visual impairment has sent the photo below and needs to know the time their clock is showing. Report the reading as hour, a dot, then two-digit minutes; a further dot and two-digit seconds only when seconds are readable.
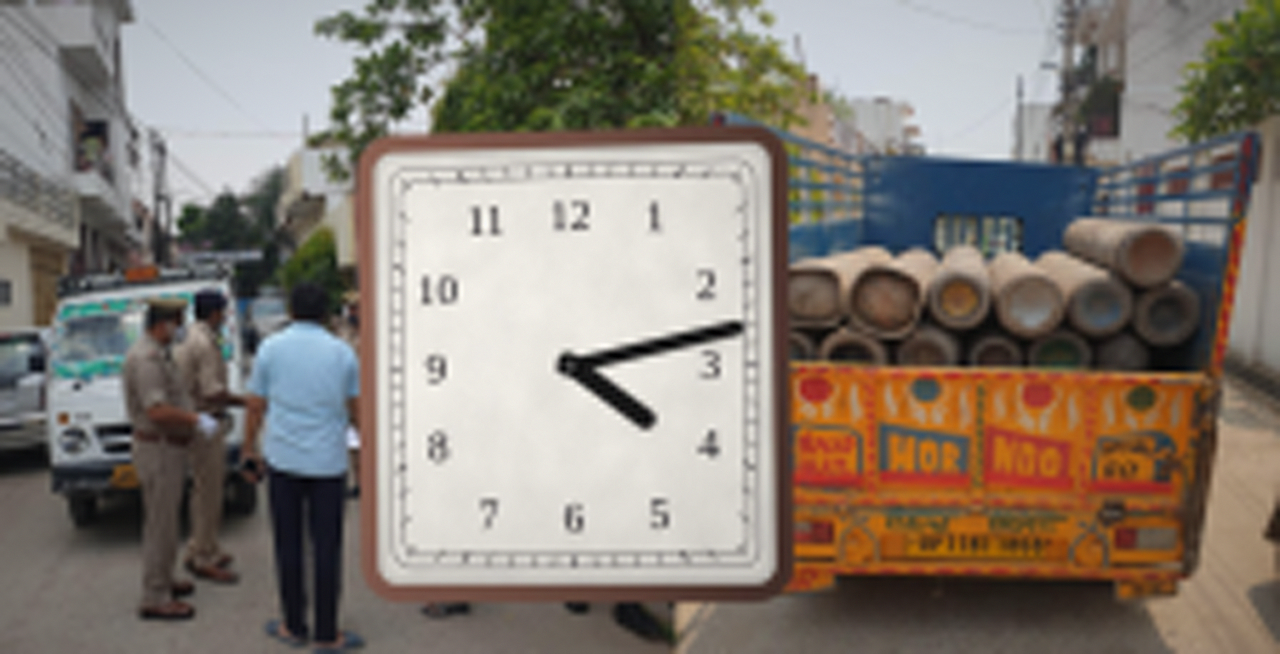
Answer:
4.13
